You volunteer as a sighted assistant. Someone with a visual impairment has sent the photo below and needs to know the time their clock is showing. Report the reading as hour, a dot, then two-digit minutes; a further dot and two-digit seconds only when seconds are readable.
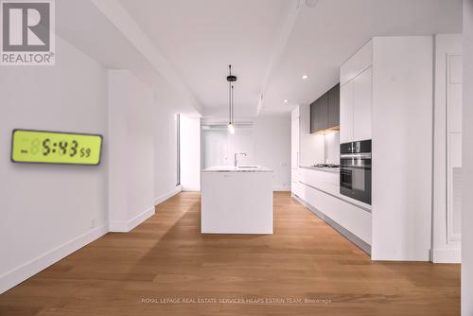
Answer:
5.43.59
